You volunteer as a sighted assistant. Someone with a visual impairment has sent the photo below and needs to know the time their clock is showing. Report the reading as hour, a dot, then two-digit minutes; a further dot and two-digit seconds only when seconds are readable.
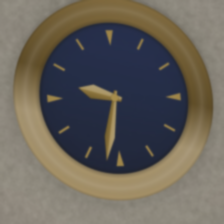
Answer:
9.32
